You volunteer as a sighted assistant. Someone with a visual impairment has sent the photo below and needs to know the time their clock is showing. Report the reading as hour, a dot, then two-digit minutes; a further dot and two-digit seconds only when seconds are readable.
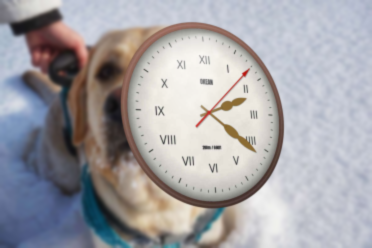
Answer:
2.21.08
